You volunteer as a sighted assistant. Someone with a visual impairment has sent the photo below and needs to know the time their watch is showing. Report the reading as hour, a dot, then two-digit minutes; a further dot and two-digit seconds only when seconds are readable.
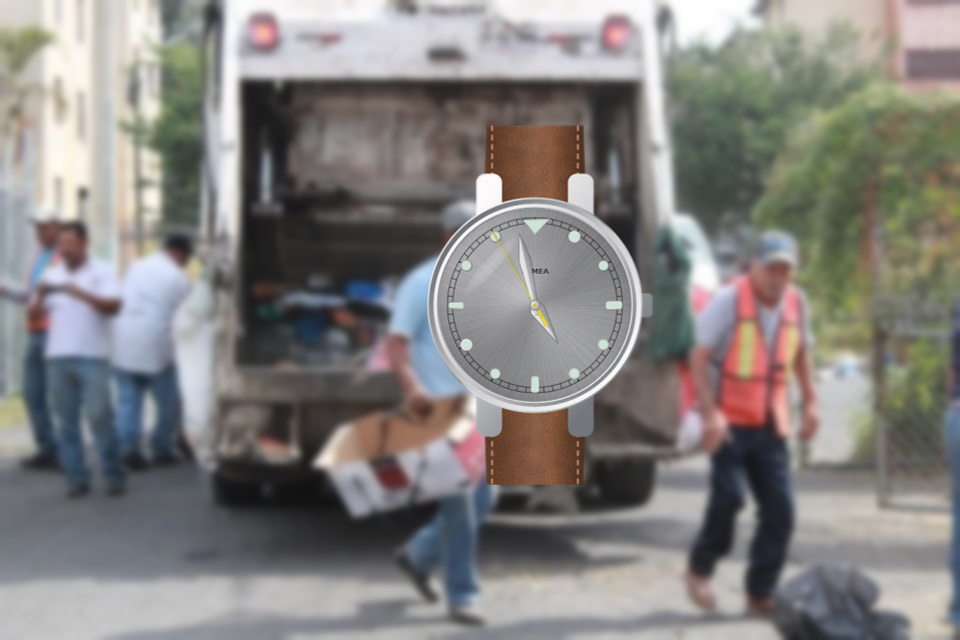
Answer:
4.57.55
